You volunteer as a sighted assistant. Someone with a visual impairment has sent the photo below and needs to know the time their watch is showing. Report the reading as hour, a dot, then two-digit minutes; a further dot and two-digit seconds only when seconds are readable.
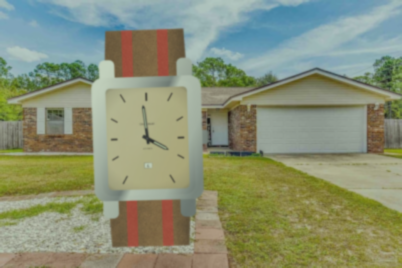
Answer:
3.59
